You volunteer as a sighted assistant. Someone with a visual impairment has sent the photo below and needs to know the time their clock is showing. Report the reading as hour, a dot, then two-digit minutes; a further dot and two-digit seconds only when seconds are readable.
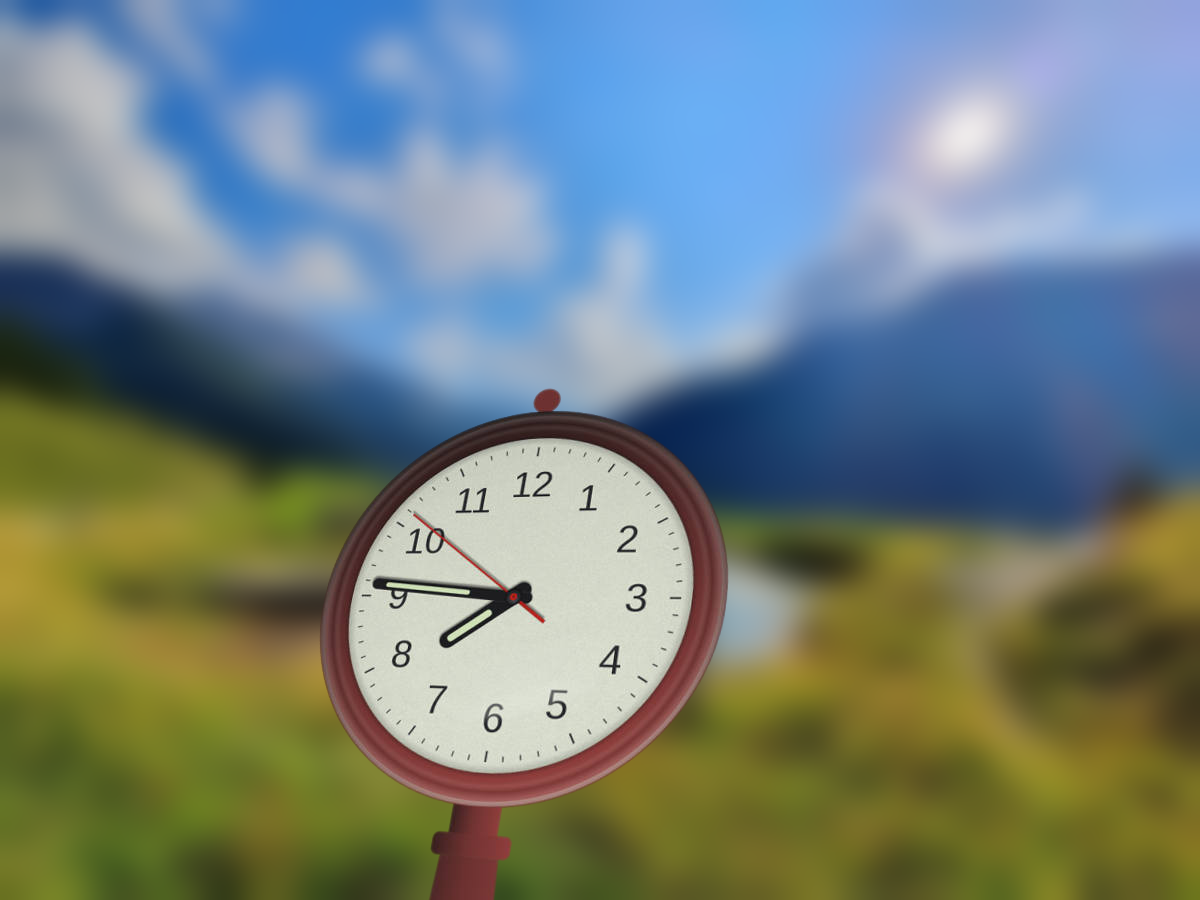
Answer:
7.45.51
